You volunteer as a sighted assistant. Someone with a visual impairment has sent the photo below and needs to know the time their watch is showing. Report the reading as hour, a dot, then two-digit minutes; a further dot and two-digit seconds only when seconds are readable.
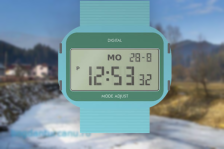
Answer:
12.53.32
